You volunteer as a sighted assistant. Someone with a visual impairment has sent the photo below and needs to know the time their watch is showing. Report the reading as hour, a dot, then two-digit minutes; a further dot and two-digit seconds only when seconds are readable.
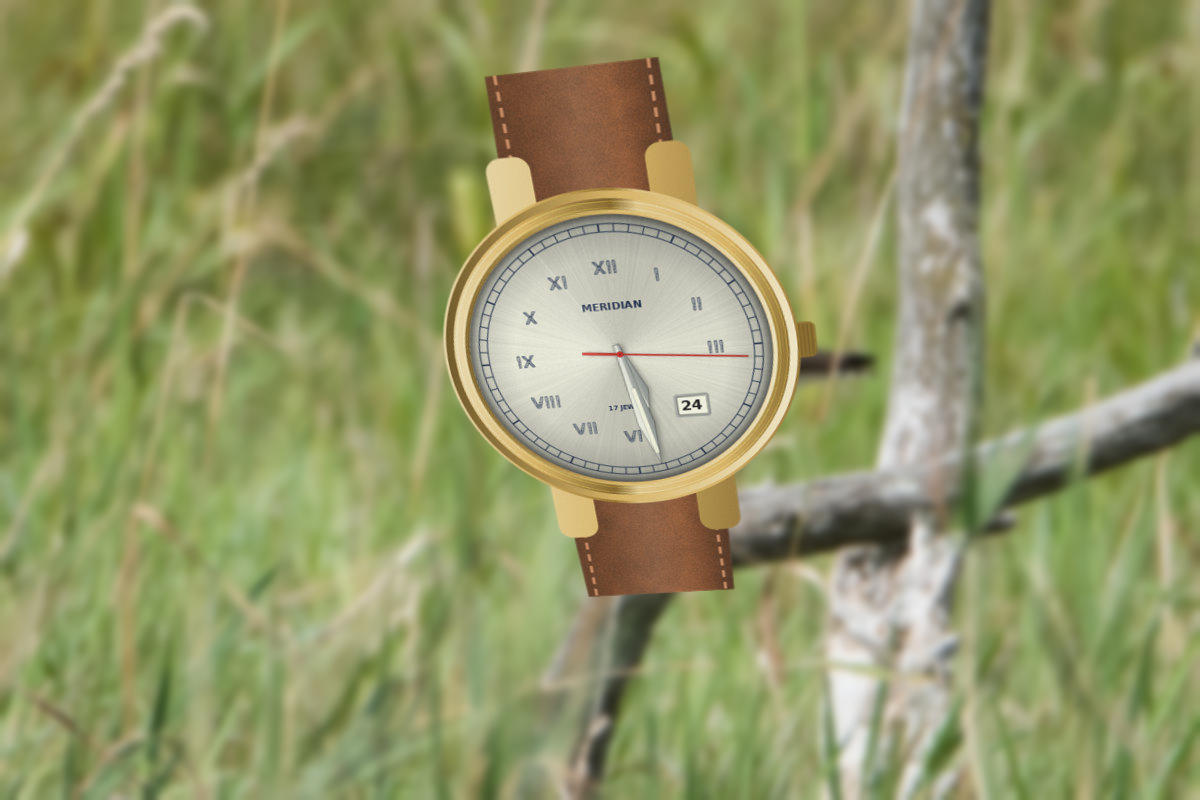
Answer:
5.28.16
